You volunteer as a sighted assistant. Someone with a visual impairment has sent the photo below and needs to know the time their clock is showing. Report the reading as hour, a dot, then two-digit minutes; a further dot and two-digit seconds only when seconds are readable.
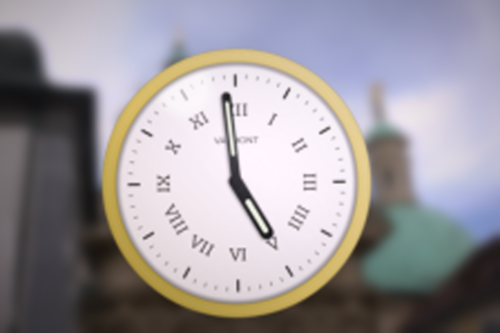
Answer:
4.59
